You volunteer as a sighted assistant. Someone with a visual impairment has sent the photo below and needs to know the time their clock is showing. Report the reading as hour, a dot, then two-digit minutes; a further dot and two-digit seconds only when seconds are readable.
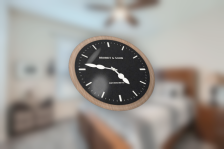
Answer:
4.47
